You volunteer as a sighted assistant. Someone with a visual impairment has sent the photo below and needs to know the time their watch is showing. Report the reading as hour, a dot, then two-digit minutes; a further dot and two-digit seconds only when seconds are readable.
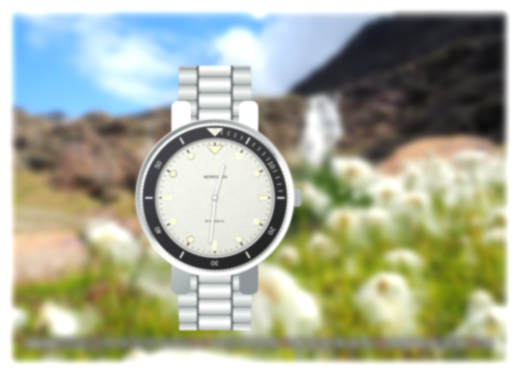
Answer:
12.31
